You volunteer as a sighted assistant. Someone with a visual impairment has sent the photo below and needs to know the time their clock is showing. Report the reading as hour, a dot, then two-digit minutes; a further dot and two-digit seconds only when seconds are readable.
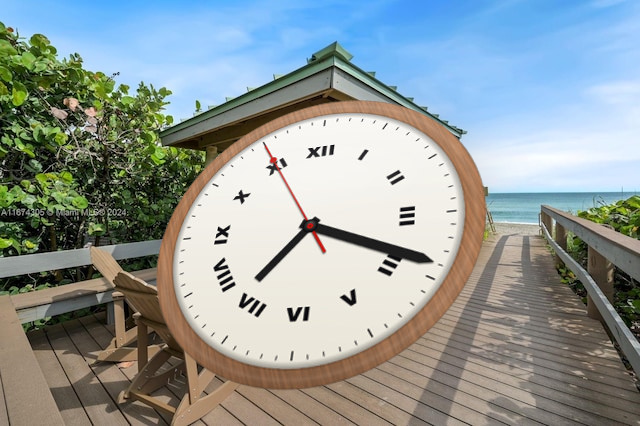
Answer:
7.18.55
